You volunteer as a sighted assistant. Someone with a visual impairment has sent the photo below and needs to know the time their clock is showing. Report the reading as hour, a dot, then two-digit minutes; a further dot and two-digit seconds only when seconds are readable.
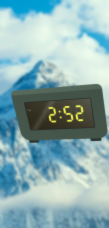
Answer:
2.52
